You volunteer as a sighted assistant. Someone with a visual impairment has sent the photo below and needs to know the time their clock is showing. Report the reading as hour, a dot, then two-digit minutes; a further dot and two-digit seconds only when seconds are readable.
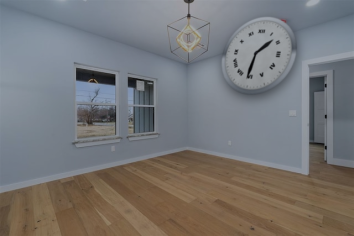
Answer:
1.31
